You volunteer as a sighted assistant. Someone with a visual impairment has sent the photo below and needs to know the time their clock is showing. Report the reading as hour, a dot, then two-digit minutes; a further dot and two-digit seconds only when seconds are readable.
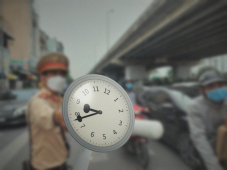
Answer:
8.38
